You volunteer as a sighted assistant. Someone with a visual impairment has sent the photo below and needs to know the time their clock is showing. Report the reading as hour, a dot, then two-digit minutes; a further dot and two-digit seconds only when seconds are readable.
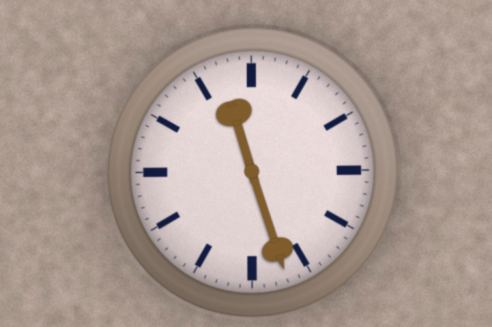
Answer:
11.27
